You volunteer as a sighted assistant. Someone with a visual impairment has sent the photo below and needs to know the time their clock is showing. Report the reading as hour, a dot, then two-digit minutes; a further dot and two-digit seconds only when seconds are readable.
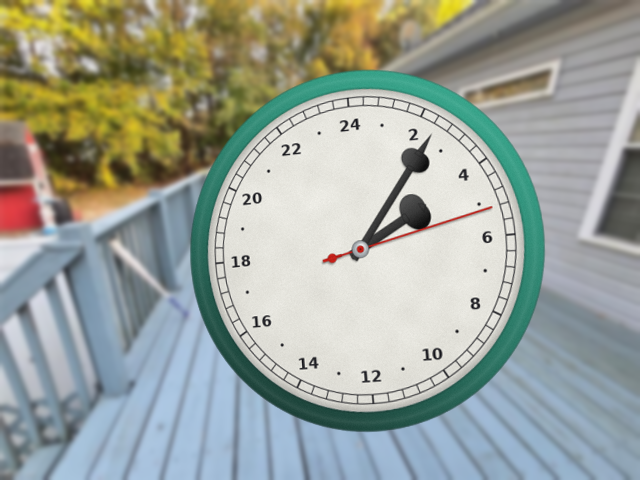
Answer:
4.06.13
